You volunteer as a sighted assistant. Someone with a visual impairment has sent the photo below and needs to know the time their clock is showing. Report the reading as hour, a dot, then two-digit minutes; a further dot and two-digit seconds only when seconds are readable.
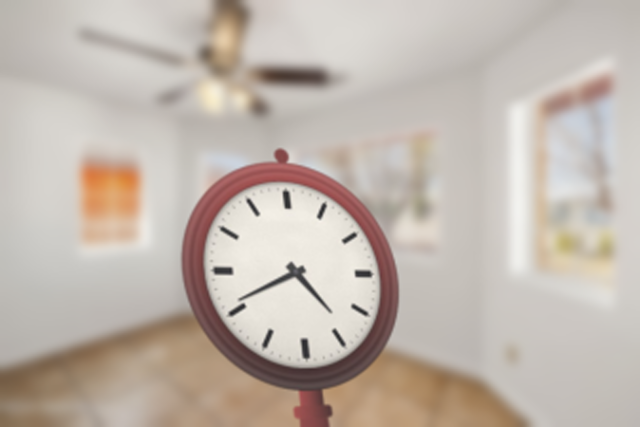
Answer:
4.41
